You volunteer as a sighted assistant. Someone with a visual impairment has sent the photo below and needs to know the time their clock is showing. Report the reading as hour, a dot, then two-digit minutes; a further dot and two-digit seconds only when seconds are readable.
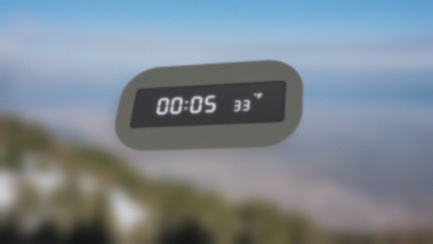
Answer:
0.05
